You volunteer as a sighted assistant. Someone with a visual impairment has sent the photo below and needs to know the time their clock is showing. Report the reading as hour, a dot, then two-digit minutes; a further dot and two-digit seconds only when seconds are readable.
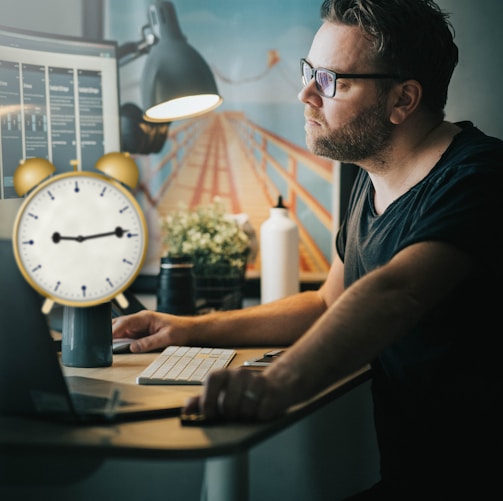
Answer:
9.14
